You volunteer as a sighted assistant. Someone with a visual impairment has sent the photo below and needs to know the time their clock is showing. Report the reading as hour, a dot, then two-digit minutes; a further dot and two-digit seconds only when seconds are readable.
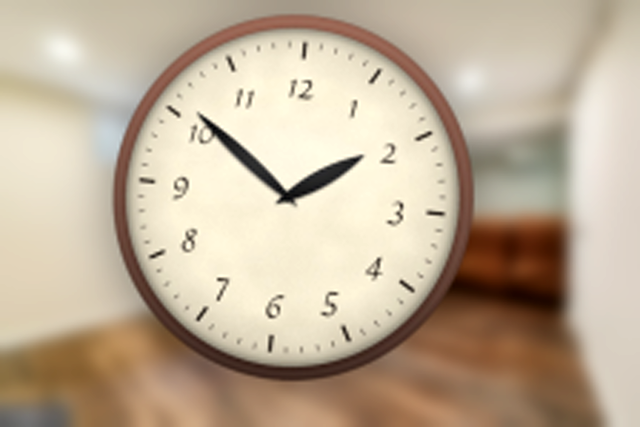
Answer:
1.51
